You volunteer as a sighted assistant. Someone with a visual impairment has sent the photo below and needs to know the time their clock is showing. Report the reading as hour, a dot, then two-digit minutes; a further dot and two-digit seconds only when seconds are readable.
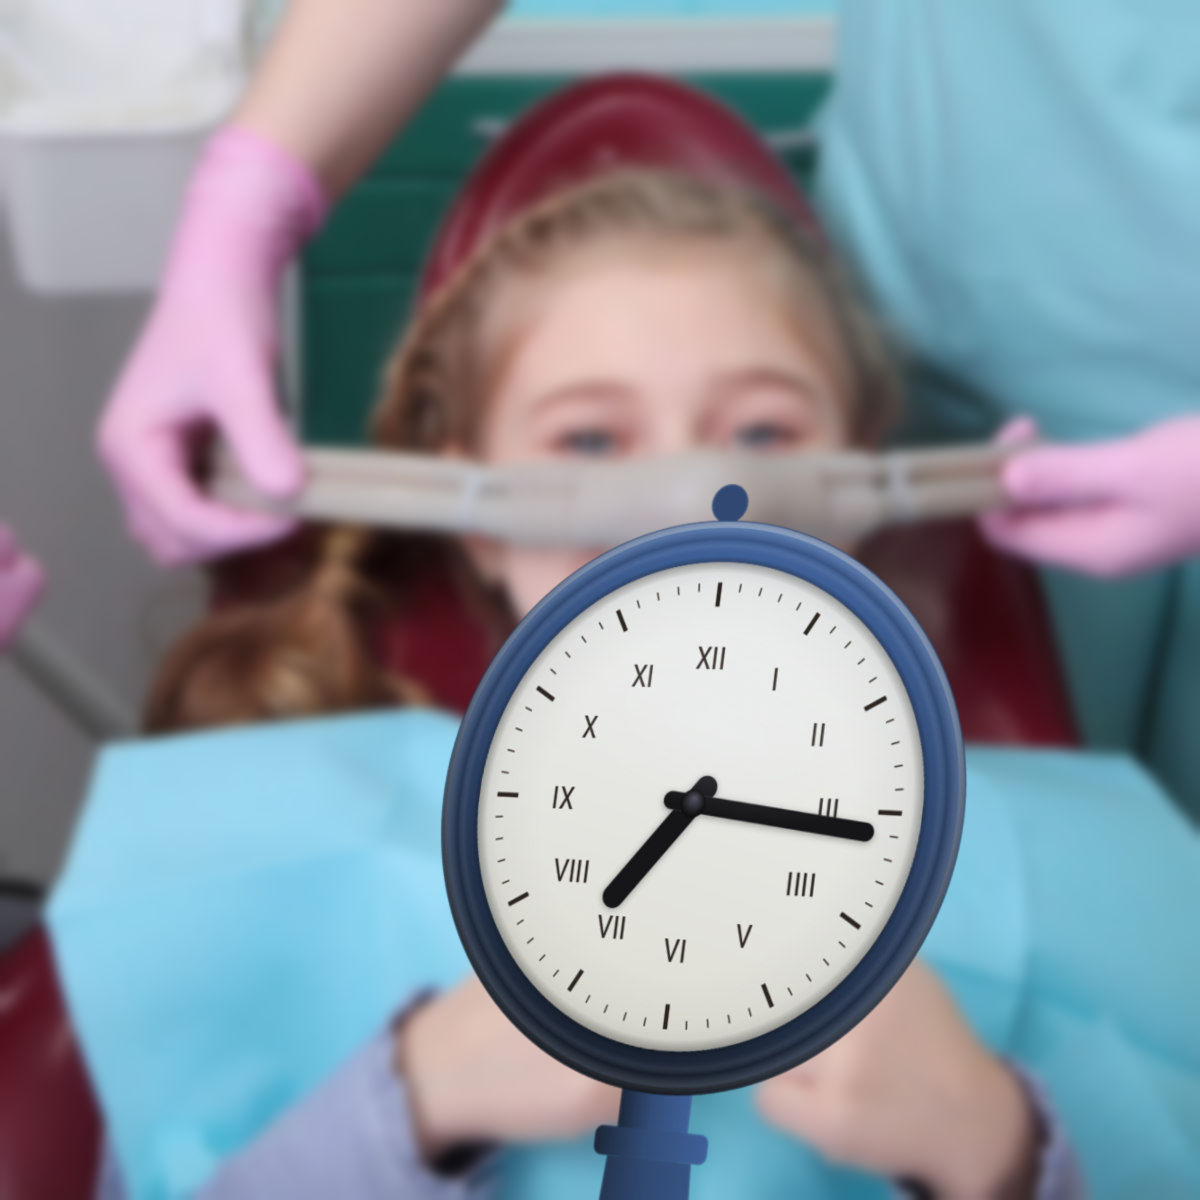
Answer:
7.16
